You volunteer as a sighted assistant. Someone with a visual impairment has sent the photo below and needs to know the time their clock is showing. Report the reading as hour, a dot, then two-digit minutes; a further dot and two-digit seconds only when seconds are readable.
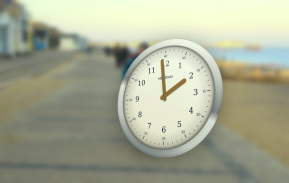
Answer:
1.59
